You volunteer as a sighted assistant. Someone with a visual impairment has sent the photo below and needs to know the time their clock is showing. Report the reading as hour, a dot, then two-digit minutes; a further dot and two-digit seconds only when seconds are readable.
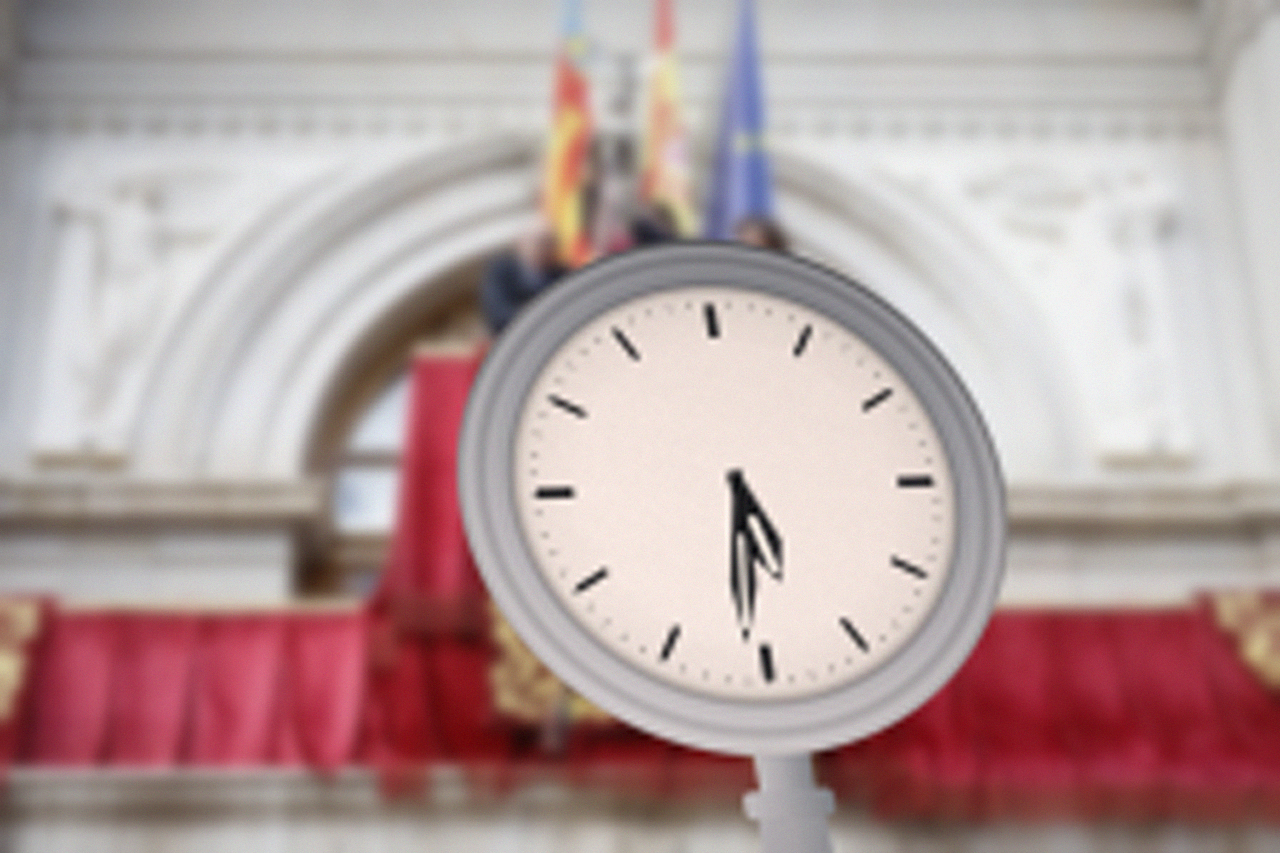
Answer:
5.31
